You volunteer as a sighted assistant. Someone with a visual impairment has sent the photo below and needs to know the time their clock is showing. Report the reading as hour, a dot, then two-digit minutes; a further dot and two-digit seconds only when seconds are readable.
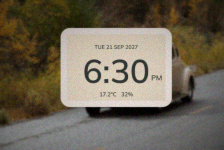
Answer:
6.30
